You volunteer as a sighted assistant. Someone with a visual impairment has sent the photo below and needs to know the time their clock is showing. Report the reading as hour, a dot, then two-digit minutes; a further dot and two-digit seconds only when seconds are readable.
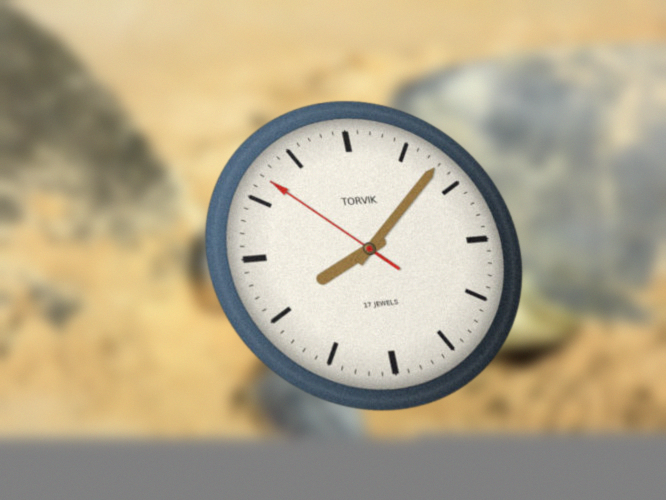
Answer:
8.07.52
